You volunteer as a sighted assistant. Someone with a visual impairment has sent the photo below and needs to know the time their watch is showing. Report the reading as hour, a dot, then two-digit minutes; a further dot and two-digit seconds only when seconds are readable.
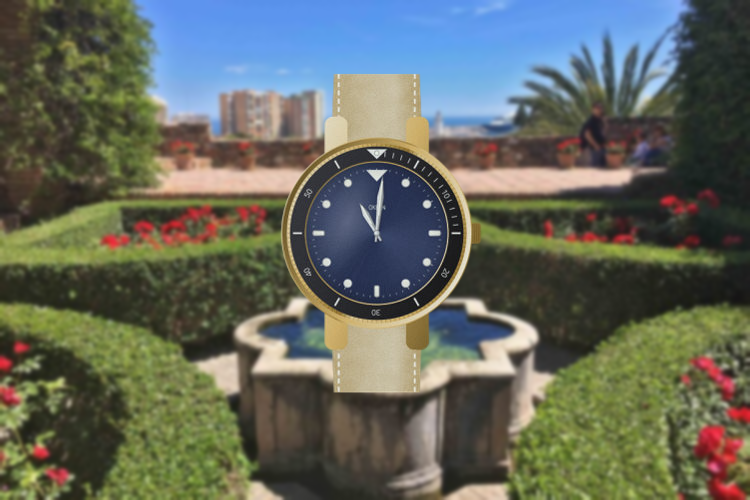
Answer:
11.01
